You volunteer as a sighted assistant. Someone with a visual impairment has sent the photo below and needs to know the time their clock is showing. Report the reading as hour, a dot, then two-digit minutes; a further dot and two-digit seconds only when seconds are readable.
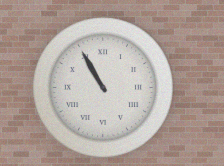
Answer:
10.55
